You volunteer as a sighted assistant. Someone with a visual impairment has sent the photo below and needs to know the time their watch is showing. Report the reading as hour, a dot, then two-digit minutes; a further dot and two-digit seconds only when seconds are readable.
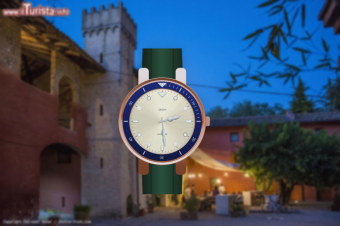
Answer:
2.29
